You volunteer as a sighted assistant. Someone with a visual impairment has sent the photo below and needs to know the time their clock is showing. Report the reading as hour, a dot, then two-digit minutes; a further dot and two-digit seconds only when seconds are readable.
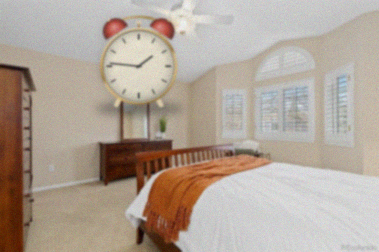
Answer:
1.46
